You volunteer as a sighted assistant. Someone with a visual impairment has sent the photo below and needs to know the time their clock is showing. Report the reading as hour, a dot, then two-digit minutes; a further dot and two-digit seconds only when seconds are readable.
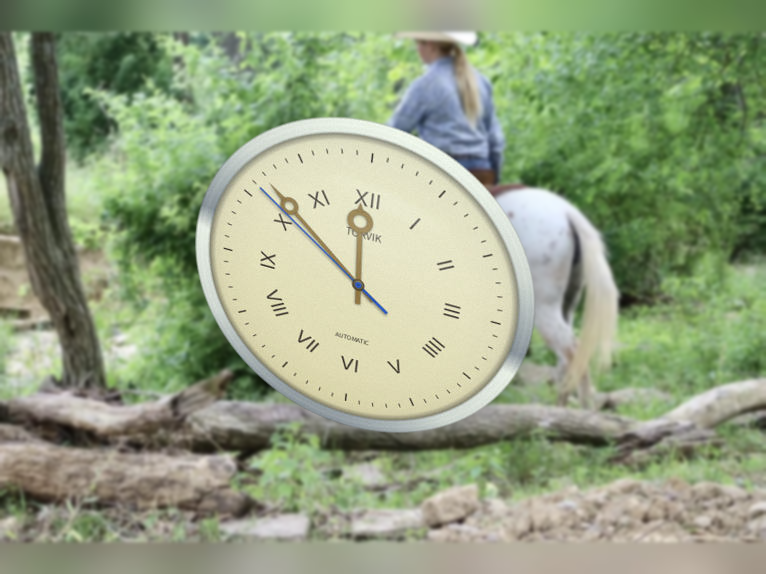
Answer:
11.51.51
